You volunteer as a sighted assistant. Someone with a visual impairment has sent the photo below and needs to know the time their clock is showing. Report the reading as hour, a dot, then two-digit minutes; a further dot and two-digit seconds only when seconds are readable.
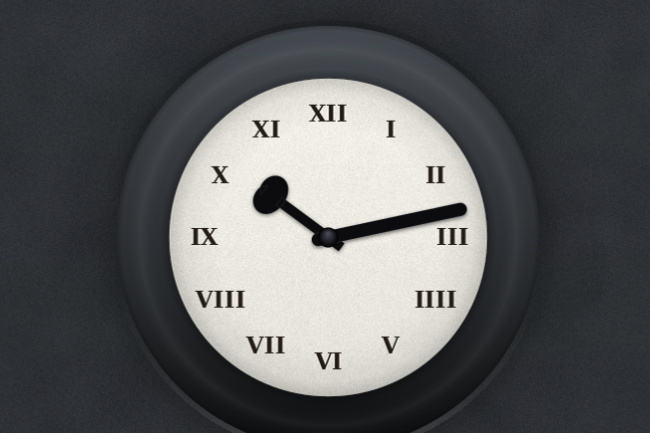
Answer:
10.13
